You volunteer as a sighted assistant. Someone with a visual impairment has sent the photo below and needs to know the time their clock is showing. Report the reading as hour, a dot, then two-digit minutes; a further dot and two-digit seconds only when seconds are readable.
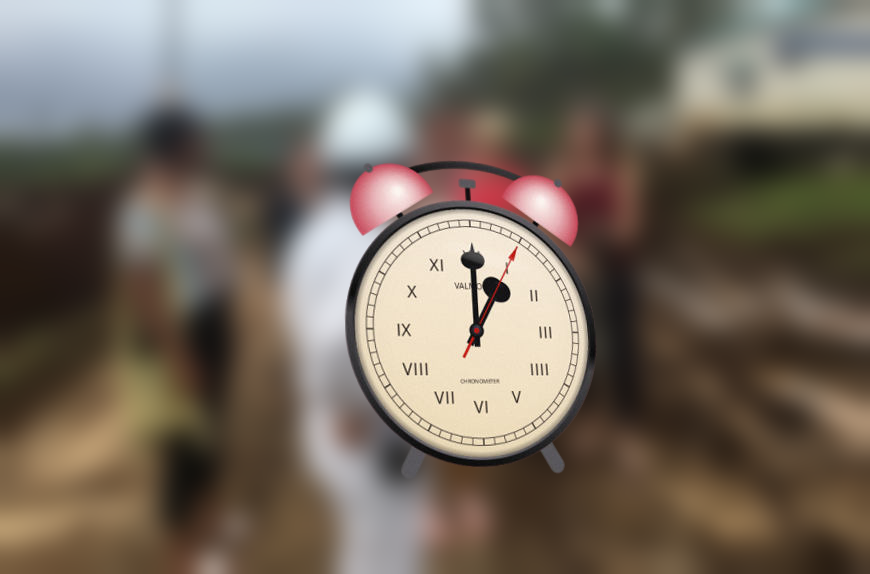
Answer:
1.00.05
